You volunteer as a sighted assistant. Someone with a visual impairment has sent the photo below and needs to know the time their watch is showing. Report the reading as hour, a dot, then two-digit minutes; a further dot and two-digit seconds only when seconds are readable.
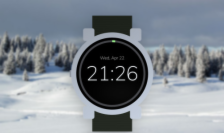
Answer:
21.26
